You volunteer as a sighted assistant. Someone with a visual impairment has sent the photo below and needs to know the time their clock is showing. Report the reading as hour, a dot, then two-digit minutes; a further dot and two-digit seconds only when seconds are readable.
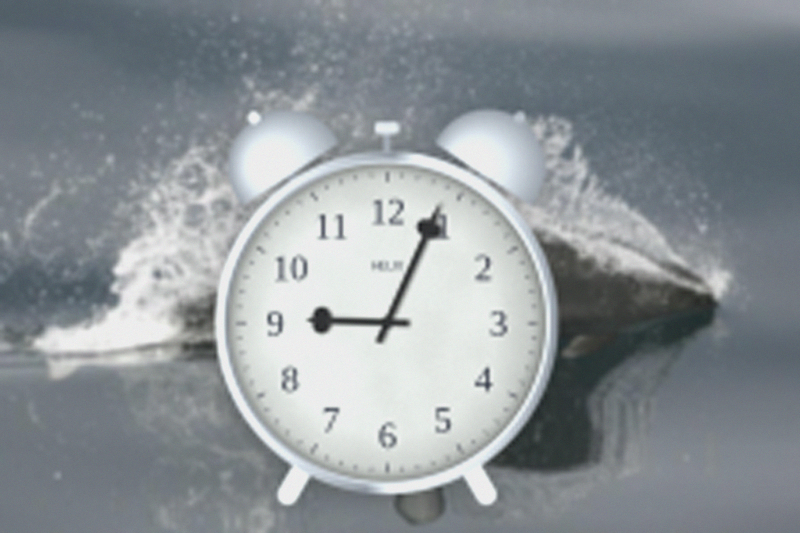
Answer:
9.04
